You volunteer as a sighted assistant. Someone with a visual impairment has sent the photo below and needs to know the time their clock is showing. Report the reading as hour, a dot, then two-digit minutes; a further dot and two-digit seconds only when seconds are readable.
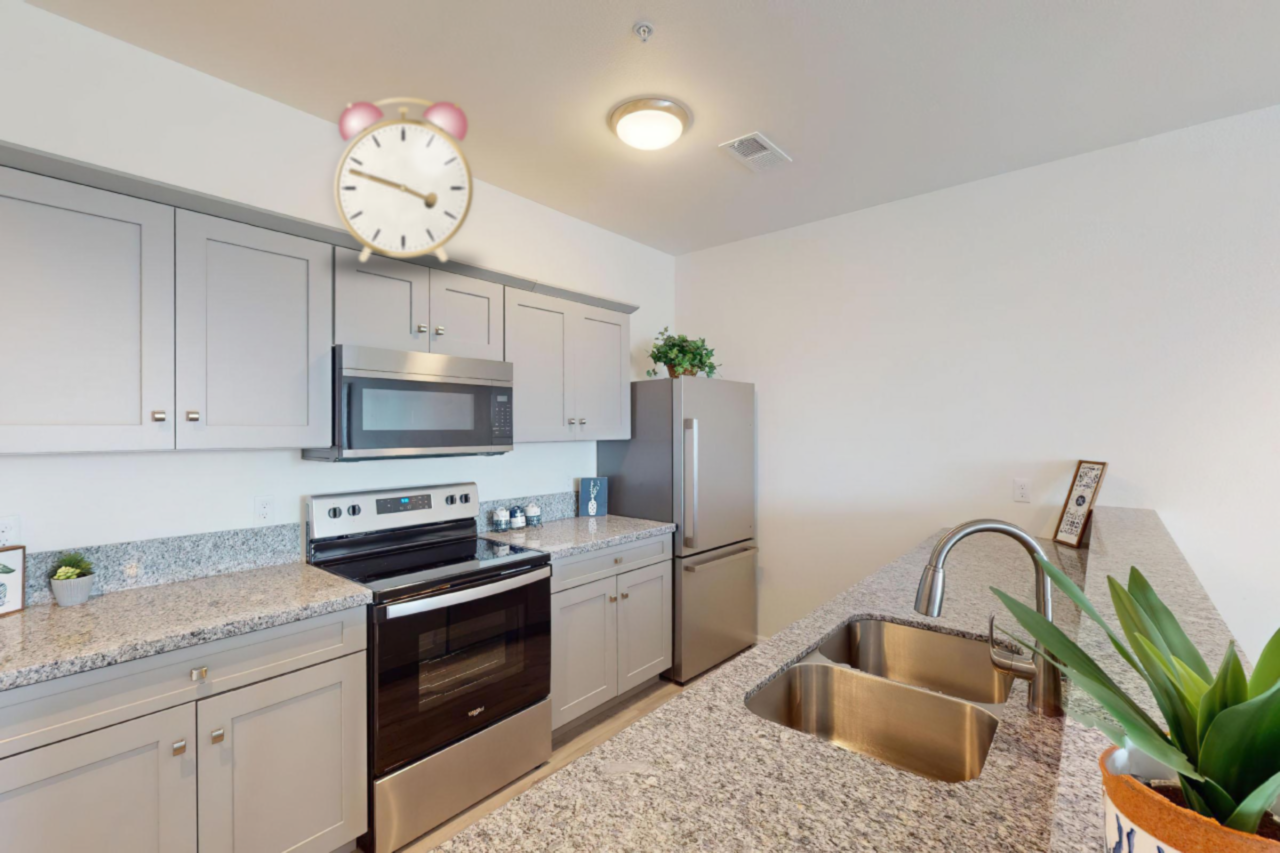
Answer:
3.48
